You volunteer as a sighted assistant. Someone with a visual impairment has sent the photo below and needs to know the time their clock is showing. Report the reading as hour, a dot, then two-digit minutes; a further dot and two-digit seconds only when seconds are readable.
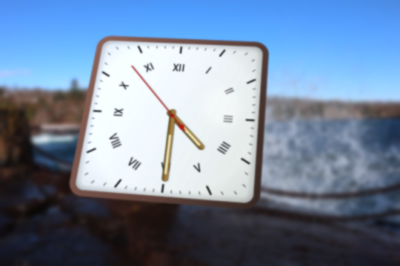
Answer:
4.29.53
